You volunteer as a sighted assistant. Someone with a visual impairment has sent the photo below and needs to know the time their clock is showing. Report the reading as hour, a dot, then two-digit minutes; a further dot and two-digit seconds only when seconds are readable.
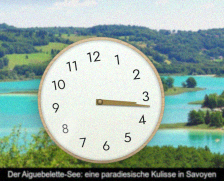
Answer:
3.17
